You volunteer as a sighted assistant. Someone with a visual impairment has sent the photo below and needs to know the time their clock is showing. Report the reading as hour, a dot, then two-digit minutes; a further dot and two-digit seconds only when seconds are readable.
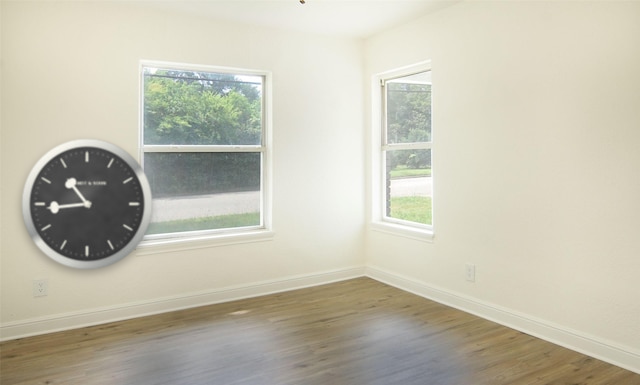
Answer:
10.44
